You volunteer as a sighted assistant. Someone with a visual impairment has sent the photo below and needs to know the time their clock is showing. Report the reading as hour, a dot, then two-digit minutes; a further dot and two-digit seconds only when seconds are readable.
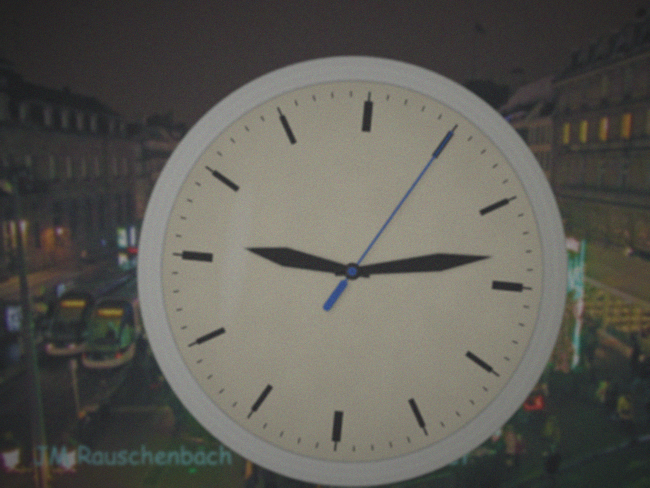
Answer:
9.13.05
